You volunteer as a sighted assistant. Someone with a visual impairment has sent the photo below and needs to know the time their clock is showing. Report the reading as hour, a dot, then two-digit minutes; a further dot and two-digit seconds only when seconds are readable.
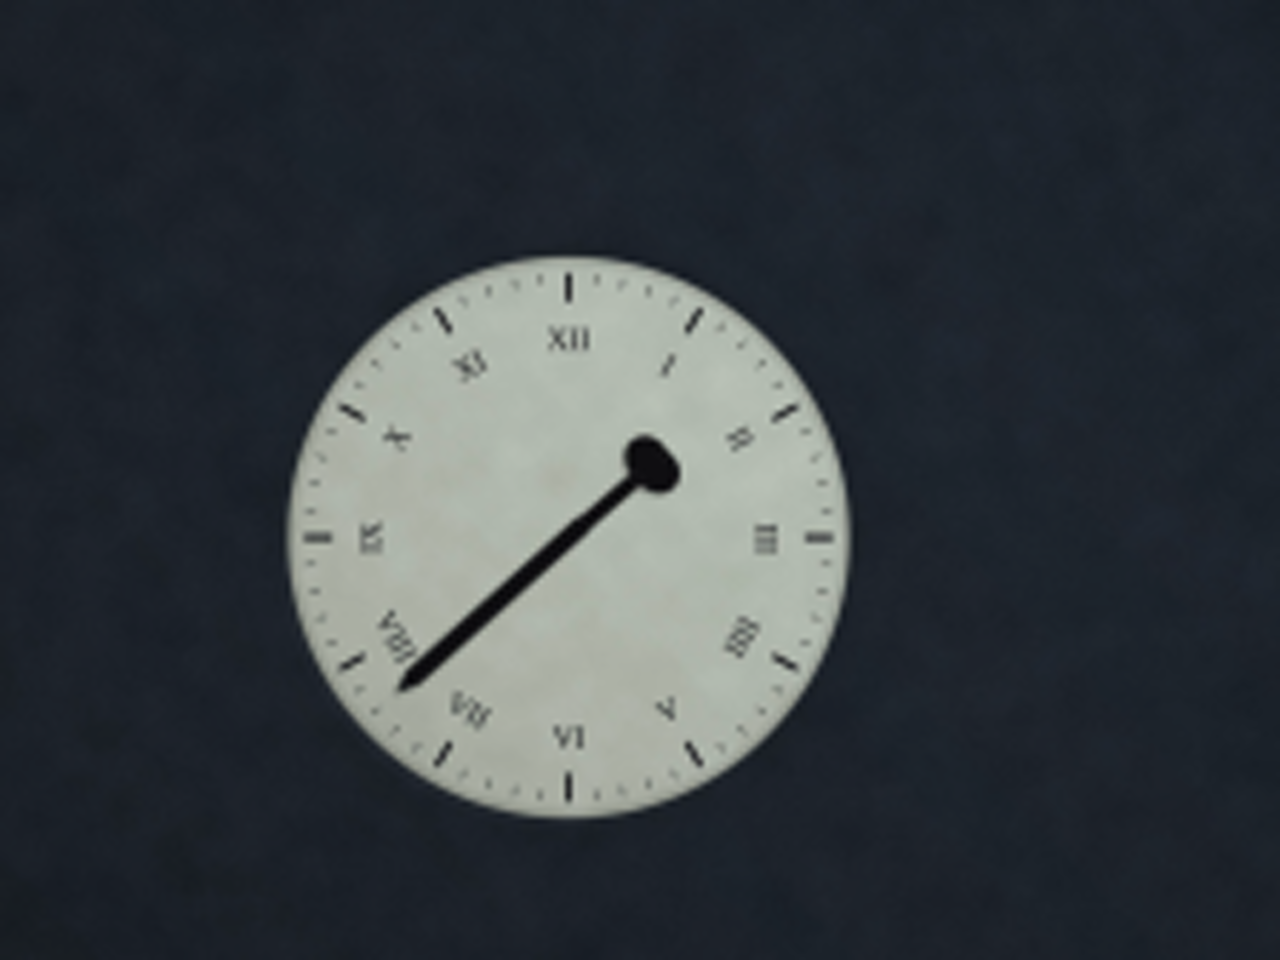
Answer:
1.38
